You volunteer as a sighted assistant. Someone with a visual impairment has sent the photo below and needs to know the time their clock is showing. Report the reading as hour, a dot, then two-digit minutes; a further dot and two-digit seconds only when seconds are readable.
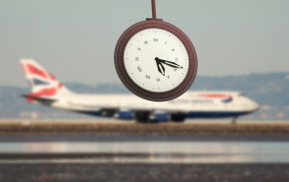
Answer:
5.18
